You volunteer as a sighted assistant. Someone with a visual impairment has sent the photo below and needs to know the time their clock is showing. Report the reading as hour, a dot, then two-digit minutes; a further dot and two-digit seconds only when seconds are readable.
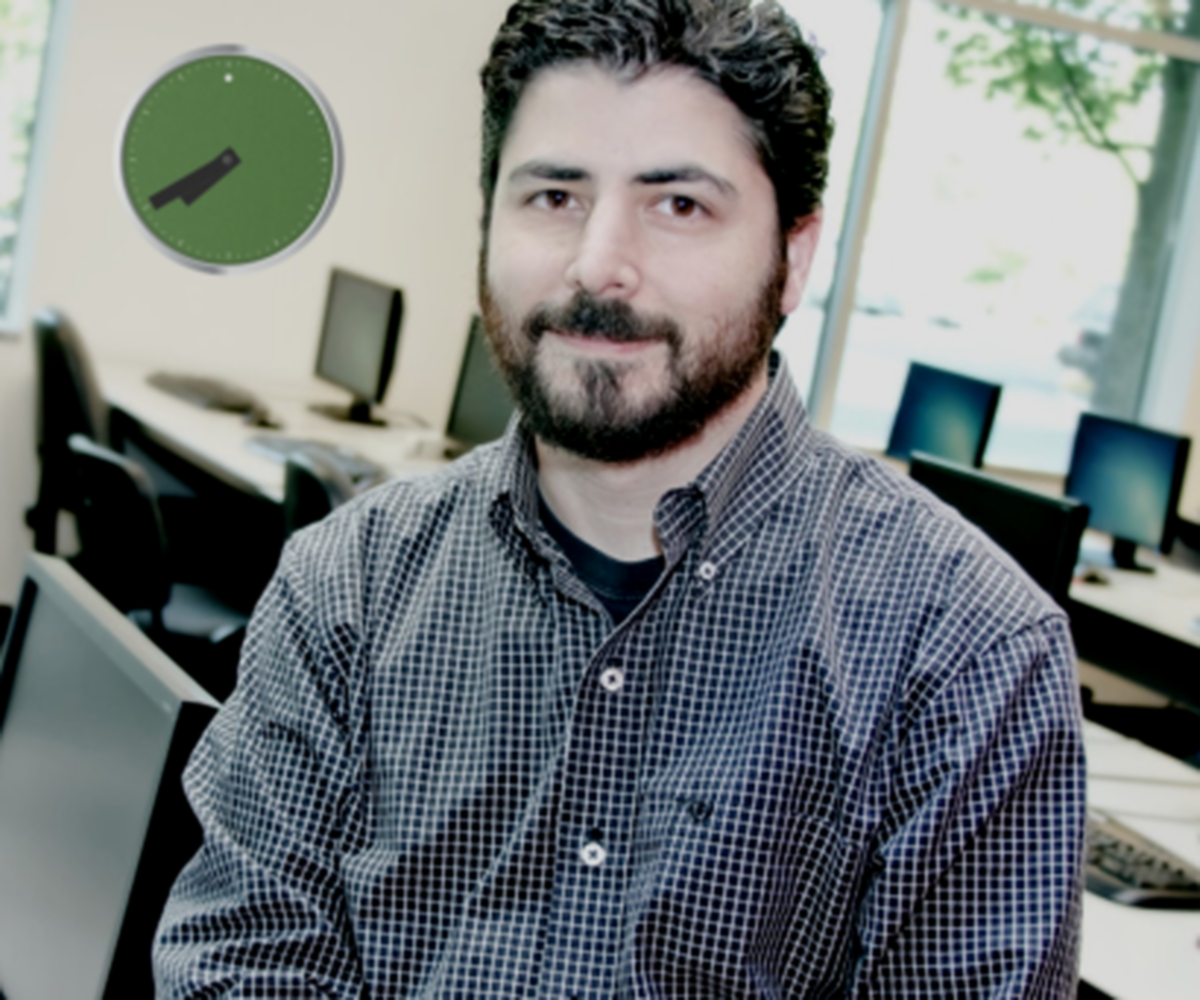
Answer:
7.40
